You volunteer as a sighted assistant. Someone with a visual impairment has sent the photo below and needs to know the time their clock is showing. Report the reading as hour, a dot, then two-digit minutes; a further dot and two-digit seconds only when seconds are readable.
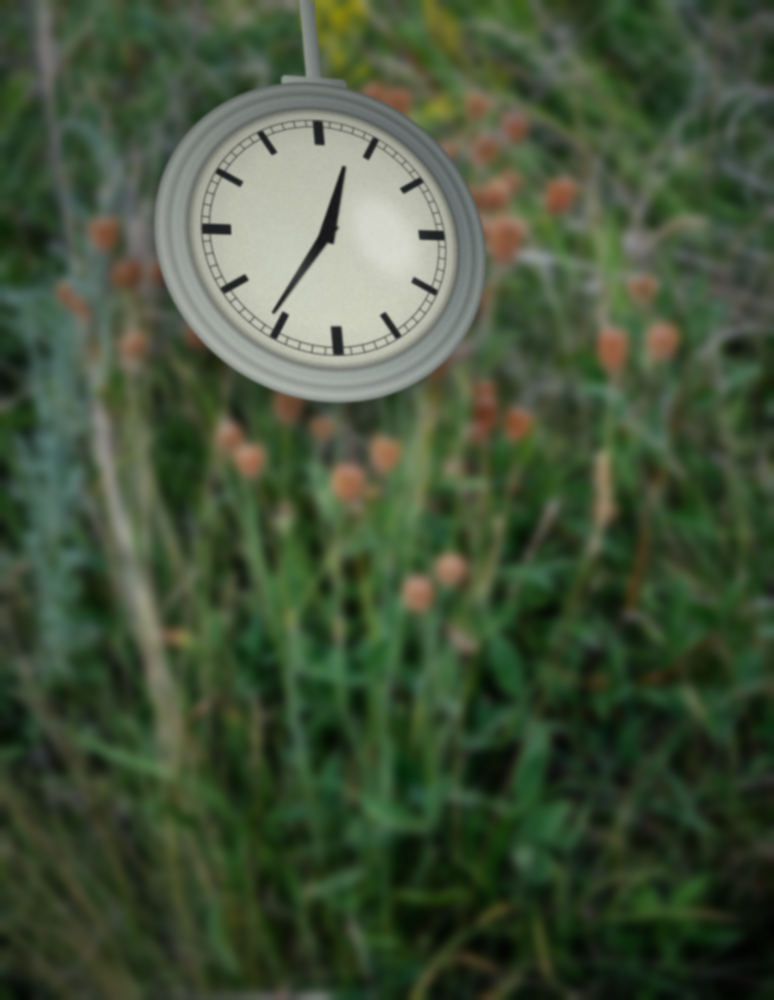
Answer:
12.36
